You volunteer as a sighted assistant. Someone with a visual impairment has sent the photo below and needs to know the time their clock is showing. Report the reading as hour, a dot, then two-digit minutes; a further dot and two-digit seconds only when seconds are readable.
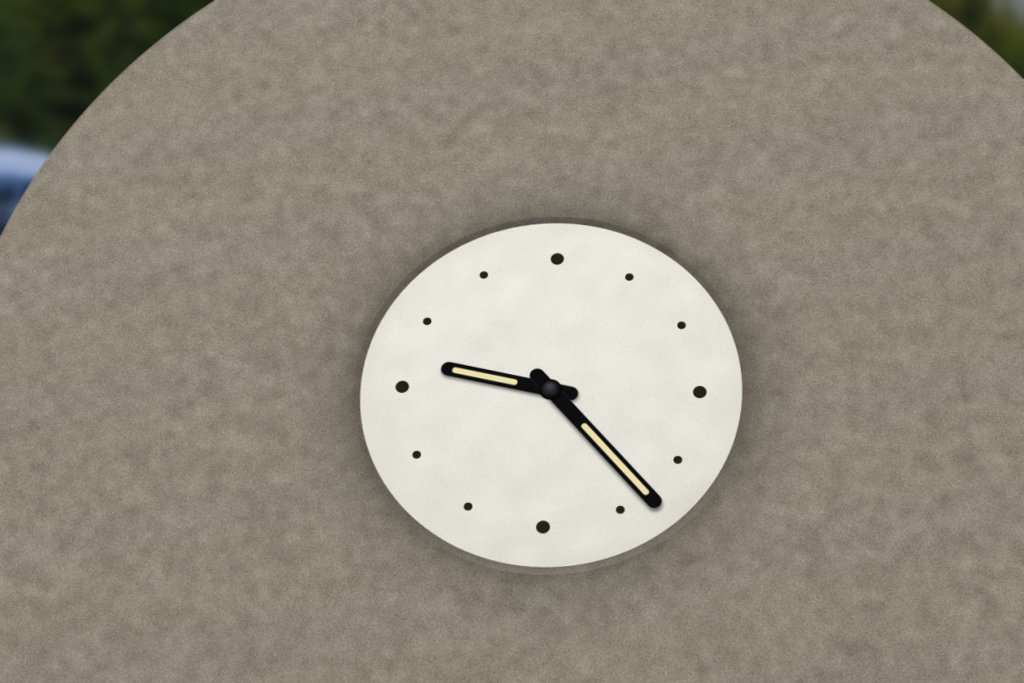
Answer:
9.23
